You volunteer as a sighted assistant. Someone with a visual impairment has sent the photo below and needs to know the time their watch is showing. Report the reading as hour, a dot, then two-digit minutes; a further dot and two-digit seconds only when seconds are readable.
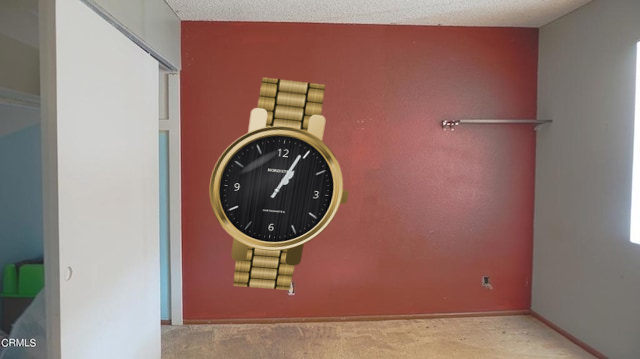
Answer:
1.04
